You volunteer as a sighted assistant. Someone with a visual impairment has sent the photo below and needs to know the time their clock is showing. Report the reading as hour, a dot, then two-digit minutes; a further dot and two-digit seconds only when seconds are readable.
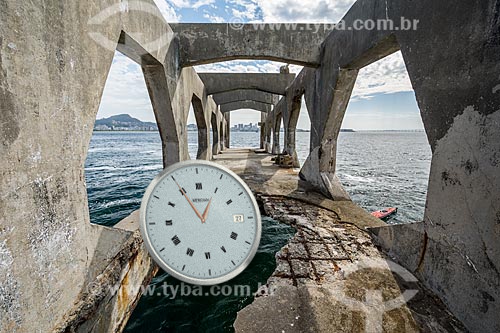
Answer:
12.55
